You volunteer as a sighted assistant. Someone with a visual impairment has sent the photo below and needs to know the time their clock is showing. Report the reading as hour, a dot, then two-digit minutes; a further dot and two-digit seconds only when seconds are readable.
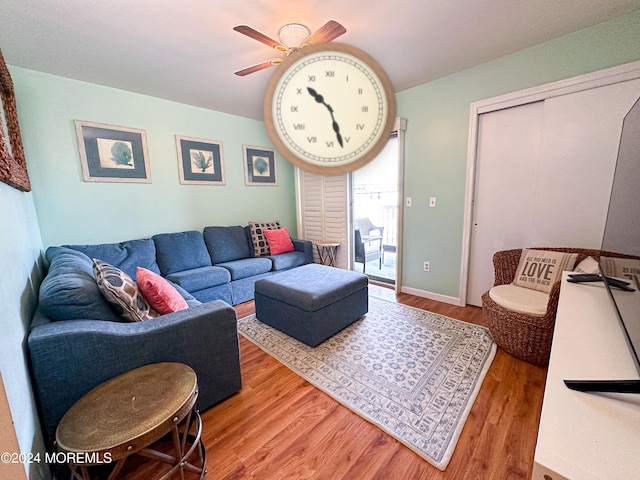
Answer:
10.27
